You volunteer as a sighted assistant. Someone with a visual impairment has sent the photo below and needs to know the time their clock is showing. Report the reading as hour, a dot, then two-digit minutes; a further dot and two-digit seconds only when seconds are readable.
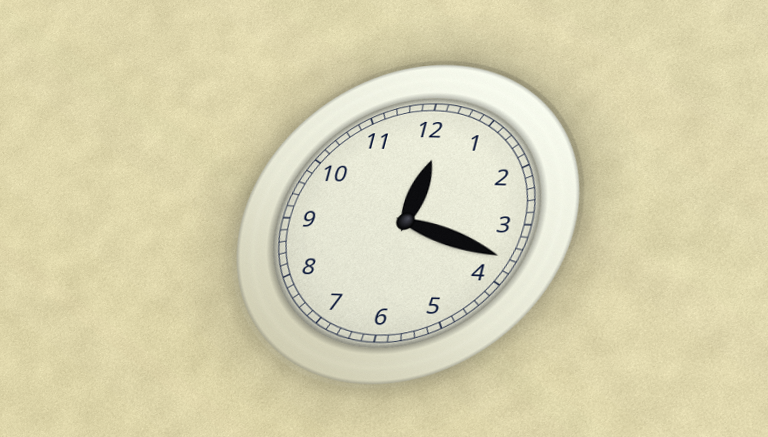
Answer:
12.18
